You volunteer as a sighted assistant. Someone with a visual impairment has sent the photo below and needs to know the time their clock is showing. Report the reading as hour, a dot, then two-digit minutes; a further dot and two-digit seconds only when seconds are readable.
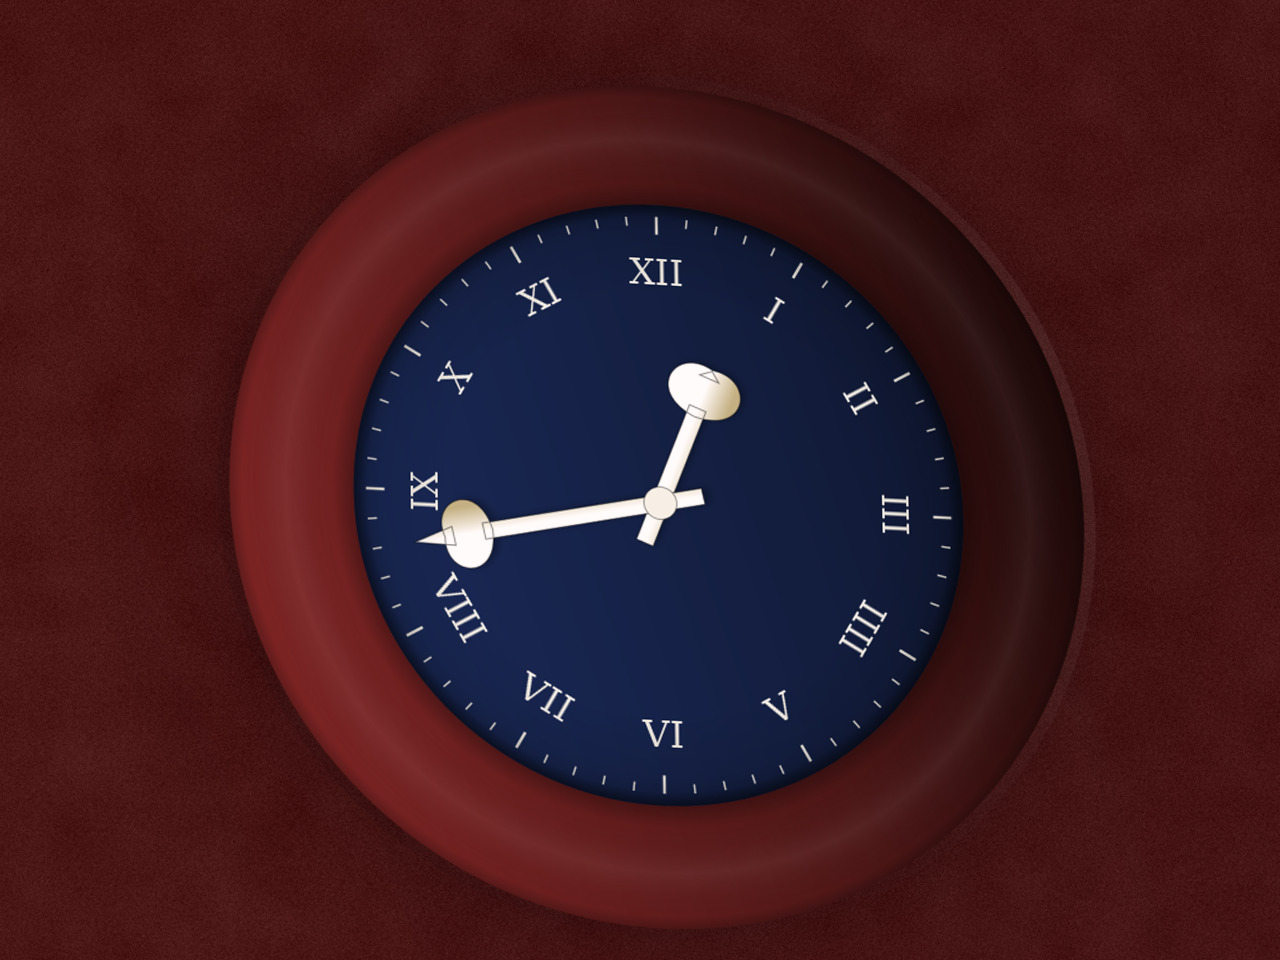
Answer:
12.43
